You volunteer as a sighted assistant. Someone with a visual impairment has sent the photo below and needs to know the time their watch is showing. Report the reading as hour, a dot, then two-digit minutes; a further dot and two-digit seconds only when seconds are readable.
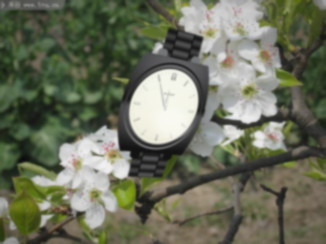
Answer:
11.55
